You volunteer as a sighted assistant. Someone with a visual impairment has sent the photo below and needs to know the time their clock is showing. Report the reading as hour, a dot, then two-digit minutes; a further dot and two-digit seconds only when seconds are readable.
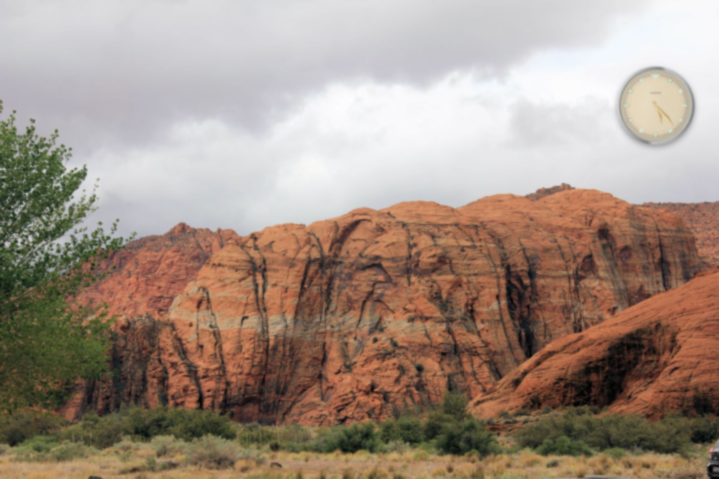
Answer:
5.23
